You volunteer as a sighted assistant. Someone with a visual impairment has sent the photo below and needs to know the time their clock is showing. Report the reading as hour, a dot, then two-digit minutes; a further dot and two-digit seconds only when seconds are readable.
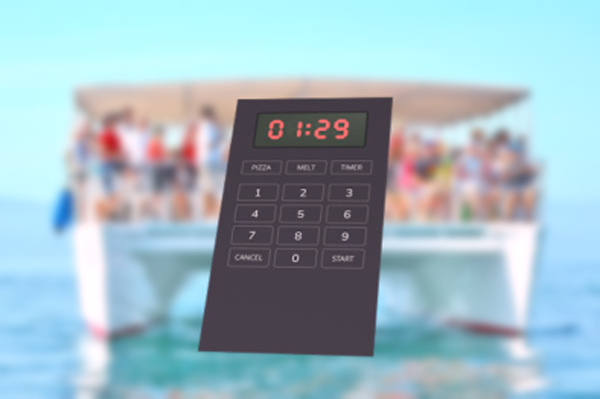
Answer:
1.29
